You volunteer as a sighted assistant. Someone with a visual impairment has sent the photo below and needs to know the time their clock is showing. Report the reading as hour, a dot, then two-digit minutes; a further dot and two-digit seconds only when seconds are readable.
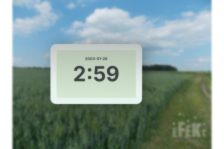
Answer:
2.59
